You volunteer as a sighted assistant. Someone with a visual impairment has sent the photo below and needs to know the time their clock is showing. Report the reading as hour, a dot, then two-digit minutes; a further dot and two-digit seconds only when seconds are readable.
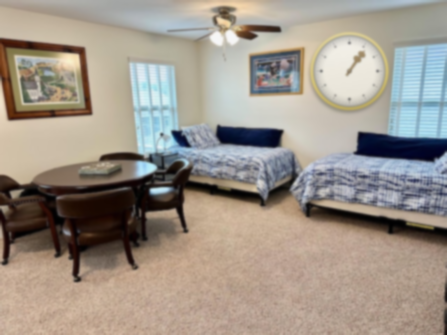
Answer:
1.06
